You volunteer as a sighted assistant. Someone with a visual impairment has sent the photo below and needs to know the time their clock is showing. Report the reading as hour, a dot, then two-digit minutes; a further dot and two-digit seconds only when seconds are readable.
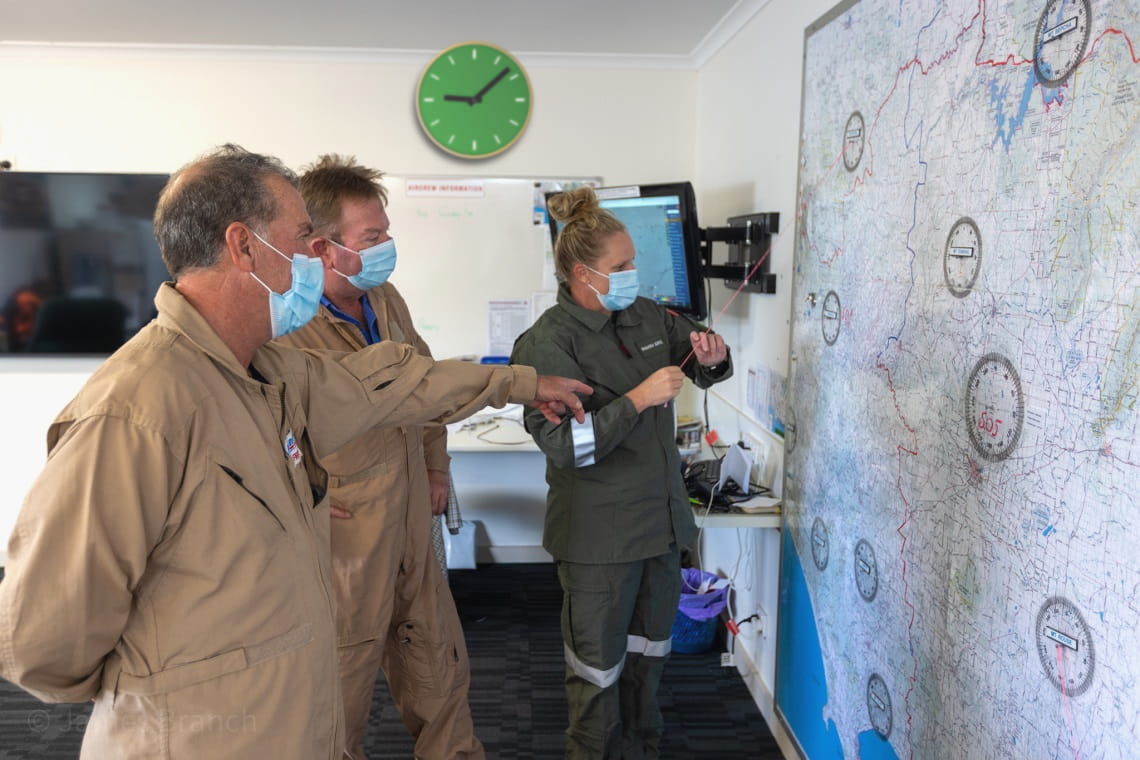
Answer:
9.08
